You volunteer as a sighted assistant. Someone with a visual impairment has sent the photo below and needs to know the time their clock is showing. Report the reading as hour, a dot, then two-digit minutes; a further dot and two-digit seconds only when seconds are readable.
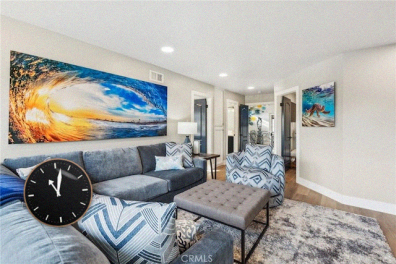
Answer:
11.02
